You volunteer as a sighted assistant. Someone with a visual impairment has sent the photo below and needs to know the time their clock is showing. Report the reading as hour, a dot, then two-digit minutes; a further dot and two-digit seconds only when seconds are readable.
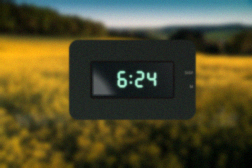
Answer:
6.24
